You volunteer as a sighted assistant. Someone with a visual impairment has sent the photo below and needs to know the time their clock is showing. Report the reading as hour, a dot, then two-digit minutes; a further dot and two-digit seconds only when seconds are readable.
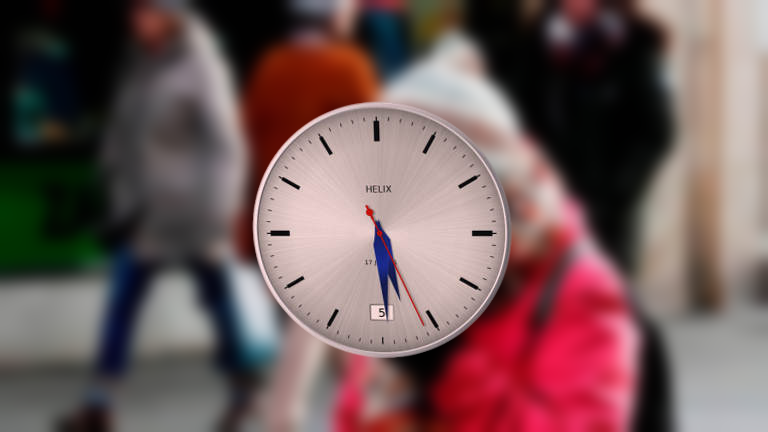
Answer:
5.29.26
